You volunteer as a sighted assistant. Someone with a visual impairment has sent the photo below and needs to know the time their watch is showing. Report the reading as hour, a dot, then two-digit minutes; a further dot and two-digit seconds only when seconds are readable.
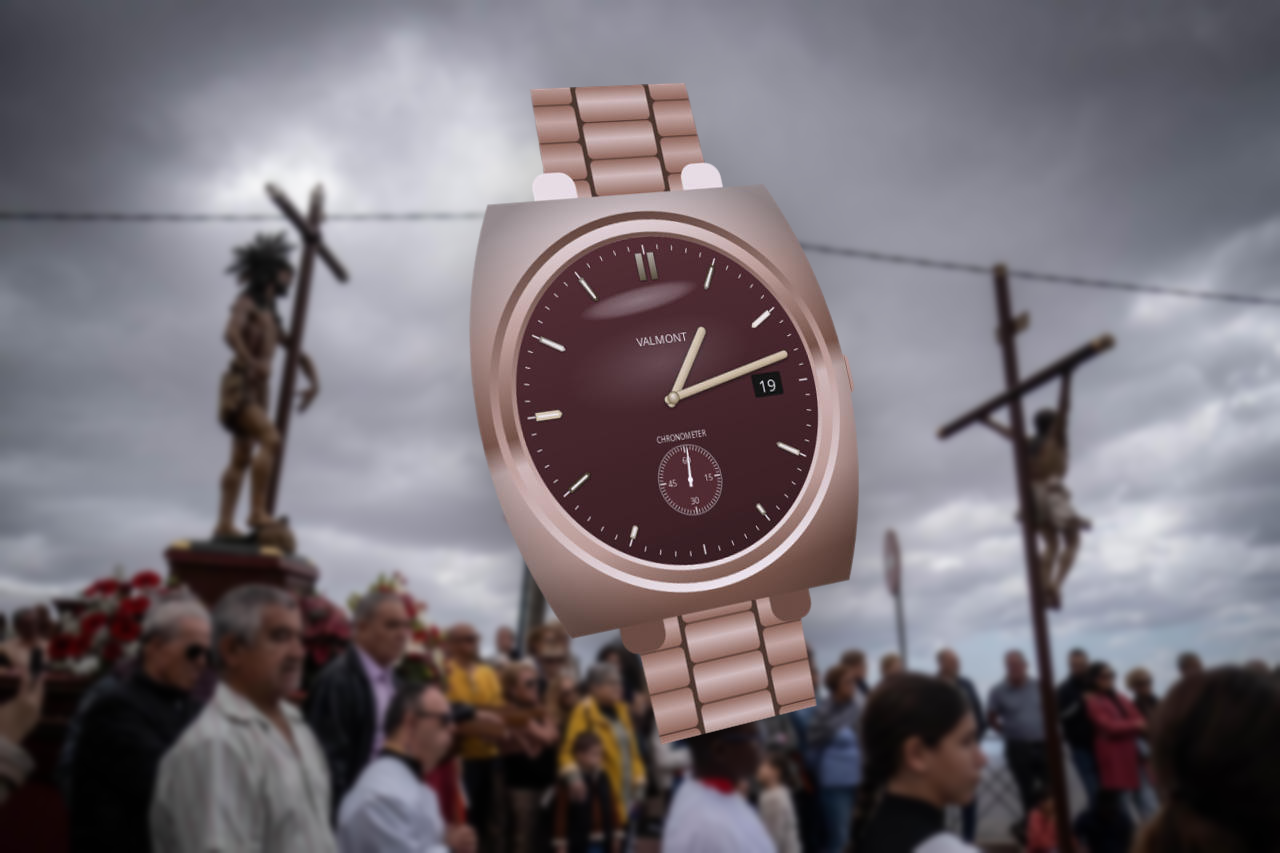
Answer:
1.13.01
